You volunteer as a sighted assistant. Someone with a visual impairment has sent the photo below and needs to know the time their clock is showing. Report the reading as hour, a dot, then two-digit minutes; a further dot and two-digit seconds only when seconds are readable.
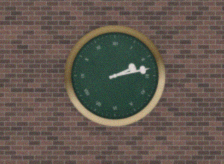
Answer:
2.13
